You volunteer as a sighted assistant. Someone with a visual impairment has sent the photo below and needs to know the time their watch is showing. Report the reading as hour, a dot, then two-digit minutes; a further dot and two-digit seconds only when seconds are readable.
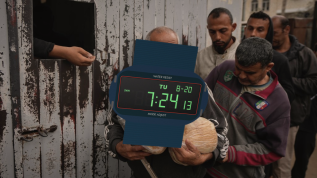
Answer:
7.24.13
